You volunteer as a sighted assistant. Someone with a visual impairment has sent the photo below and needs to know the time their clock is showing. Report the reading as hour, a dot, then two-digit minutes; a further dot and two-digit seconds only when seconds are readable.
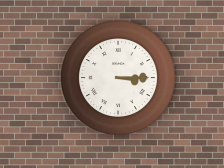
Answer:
3.15
